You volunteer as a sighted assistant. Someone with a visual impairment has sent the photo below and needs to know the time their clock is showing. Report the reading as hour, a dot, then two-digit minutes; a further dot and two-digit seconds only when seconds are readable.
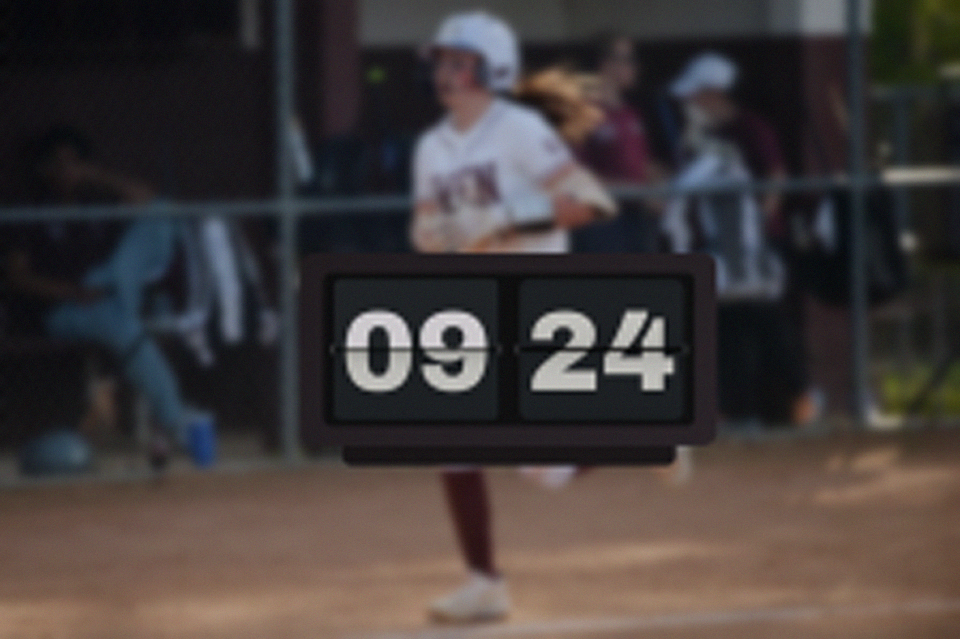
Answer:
9.24
